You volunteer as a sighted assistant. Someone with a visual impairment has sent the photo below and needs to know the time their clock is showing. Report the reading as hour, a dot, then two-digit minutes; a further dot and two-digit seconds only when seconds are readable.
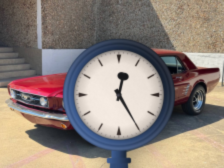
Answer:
12.25
